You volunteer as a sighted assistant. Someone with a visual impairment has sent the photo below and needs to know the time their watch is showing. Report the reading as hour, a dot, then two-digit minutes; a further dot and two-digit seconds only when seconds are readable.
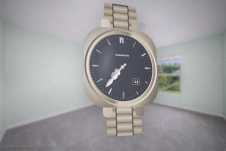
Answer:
7.37
